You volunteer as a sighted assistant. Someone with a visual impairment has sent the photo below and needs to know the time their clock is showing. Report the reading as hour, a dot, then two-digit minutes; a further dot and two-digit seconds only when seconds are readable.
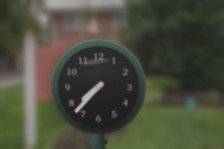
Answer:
7.37
